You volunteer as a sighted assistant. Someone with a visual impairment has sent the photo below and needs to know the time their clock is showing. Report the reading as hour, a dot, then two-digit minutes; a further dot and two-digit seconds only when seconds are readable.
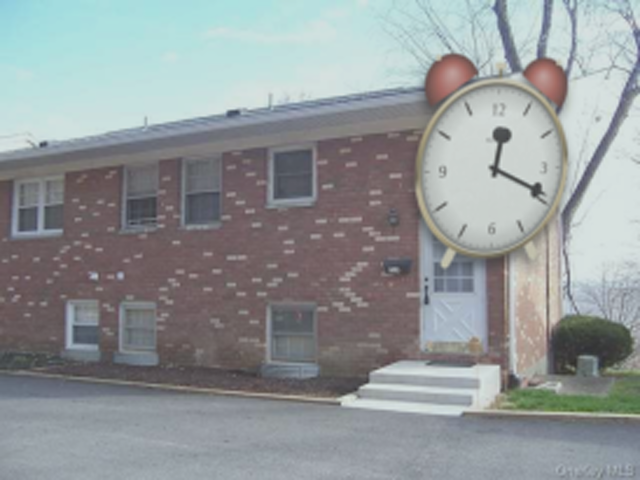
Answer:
12.19
